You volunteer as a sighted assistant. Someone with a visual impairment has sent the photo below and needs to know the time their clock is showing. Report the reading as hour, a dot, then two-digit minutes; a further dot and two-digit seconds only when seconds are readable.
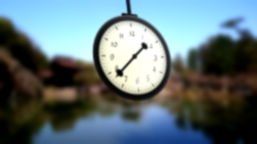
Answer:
1.38
